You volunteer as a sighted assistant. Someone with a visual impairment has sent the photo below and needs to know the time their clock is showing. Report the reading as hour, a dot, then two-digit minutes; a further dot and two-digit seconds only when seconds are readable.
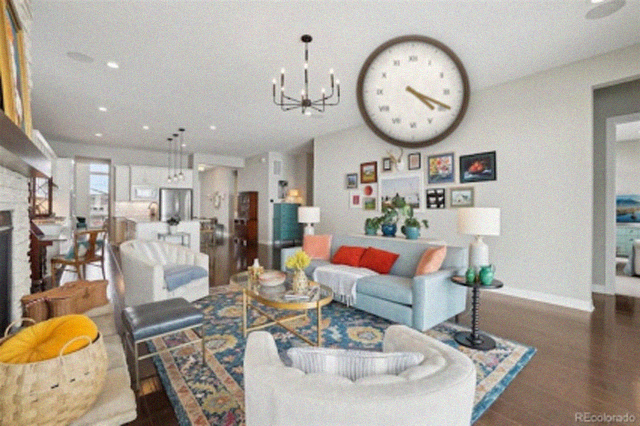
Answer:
4.19
